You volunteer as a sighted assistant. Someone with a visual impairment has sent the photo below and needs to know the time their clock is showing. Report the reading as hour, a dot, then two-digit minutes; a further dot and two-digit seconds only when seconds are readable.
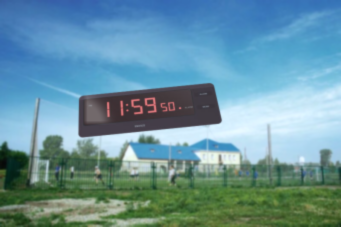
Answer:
11.59.50
